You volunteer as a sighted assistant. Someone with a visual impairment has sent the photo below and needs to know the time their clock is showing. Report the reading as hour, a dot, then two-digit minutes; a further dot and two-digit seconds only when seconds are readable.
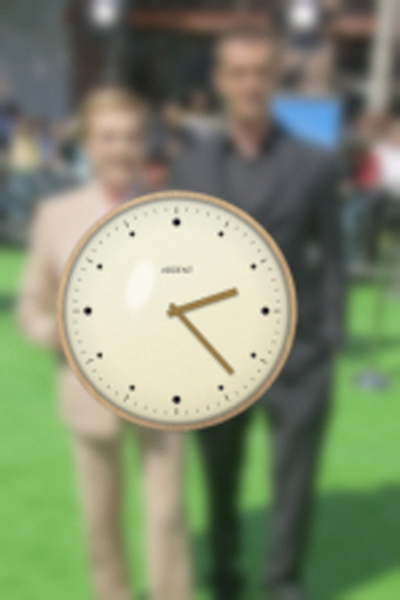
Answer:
2.23
